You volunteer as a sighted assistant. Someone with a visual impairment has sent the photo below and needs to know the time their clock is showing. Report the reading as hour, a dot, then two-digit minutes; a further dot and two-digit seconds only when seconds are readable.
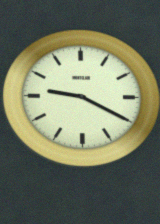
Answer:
9.20
